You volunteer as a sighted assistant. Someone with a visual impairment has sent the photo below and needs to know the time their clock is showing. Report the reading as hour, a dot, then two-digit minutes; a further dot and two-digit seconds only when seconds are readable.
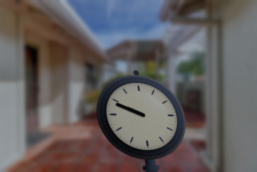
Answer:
9.49
